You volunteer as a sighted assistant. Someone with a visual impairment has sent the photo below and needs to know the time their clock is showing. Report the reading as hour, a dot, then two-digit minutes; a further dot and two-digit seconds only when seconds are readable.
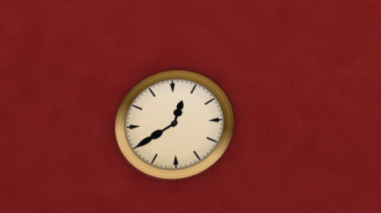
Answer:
12.40
